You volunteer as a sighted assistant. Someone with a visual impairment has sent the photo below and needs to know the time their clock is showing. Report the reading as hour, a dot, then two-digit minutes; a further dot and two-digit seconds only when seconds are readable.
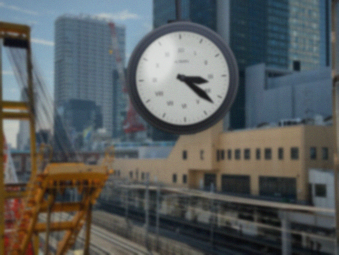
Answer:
3.22
